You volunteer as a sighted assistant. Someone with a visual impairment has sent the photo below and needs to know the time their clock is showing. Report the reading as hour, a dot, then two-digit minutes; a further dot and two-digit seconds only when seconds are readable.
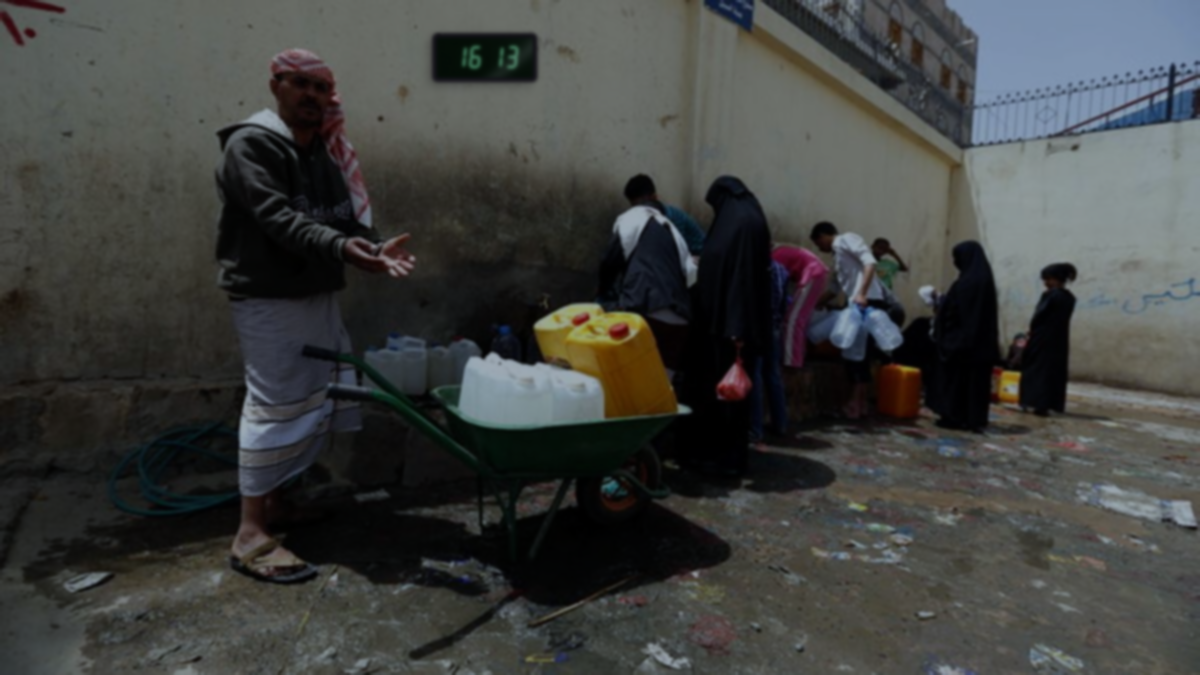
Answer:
16.13
